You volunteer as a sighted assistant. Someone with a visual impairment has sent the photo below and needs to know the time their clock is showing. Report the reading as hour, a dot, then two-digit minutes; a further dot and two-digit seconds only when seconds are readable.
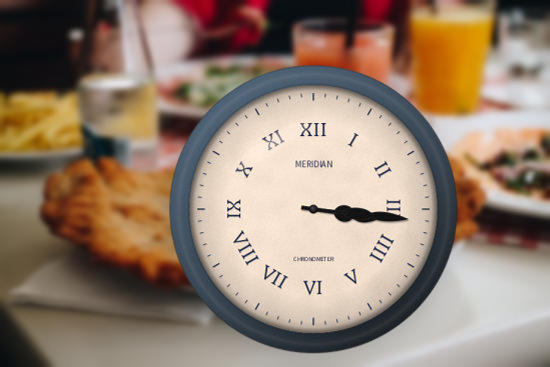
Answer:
3.16
